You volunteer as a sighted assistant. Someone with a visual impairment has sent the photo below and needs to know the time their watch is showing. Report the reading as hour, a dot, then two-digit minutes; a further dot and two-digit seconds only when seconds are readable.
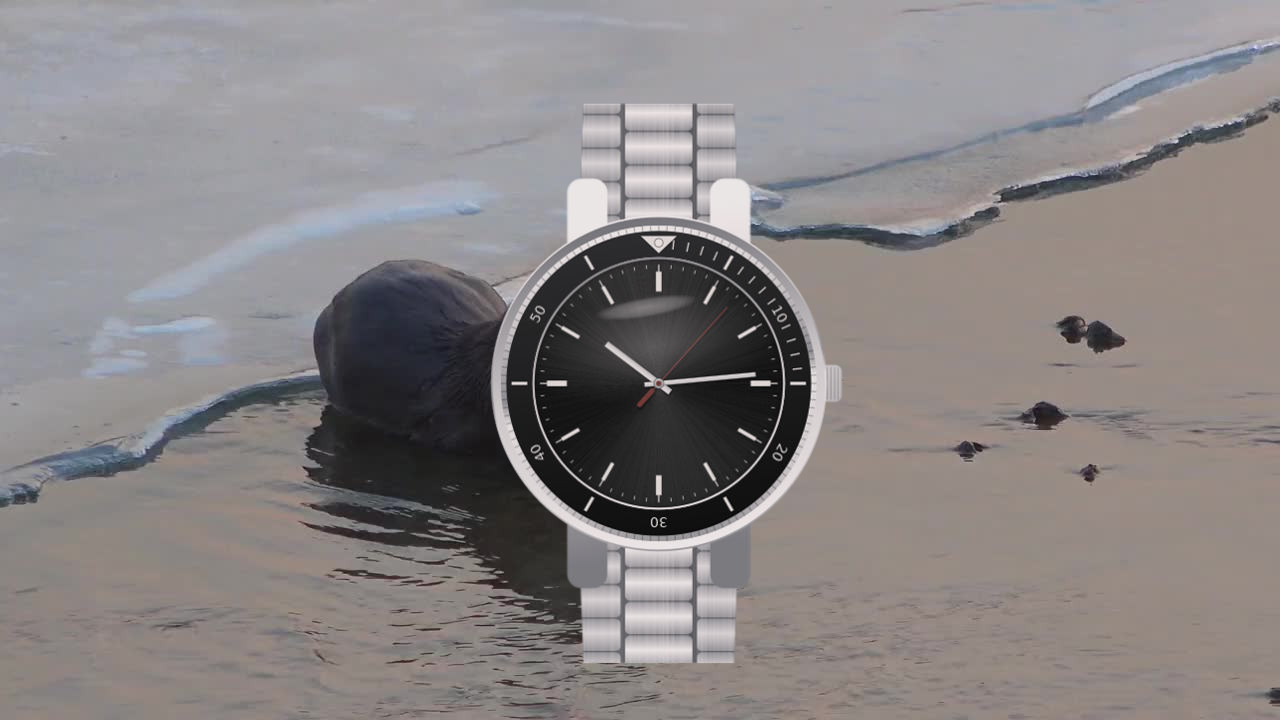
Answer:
10.14.07
